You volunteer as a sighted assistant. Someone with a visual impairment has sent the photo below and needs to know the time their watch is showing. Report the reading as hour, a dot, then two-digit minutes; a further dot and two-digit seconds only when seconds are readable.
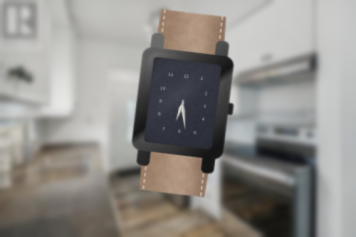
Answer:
6.28
